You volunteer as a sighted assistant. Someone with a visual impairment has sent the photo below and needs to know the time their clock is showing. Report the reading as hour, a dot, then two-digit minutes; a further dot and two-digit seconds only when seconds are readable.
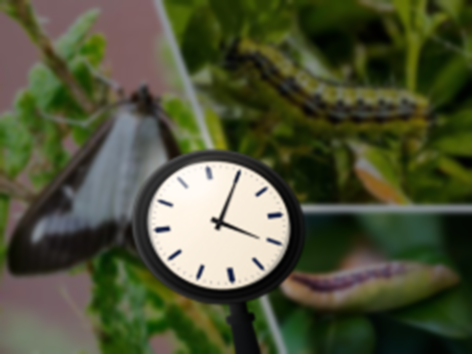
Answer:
4.05
